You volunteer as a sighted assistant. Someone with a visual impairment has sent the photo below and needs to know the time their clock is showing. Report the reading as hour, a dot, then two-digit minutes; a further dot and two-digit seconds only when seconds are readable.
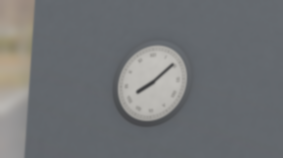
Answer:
8.09
